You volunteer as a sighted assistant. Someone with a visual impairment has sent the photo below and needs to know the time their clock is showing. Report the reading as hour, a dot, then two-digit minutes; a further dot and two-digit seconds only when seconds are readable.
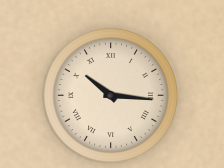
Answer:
10.16
